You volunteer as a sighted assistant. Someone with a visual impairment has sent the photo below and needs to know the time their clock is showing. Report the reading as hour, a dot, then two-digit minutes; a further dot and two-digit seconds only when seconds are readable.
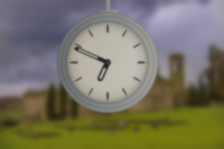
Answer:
6.49
